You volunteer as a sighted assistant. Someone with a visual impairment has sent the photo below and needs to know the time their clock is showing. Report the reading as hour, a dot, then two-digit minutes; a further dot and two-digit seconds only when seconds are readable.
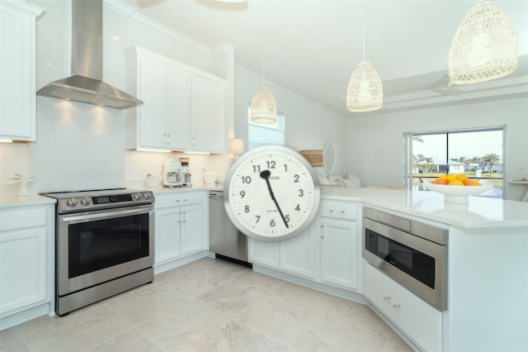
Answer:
11.26
